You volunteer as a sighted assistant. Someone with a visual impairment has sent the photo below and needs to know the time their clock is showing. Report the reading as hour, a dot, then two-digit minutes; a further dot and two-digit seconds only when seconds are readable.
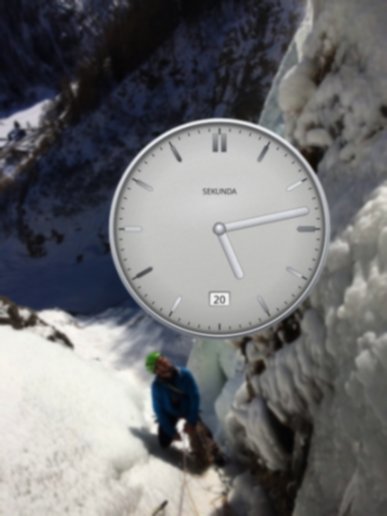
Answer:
5.13
